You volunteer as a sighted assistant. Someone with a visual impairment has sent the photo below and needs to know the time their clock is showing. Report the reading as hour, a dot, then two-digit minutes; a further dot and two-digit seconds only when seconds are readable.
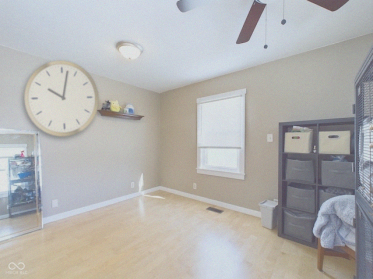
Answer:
10.02
